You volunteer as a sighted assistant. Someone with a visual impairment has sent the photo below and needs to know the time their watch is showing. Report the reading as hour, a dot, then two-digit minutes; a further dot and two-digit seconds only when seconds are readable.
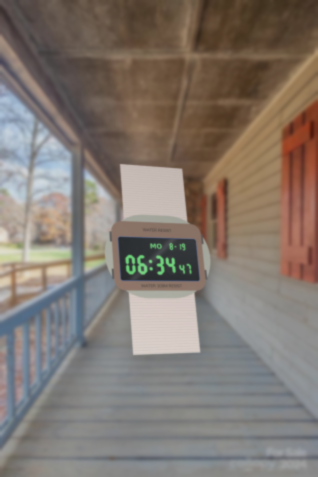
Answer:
6.34.47
